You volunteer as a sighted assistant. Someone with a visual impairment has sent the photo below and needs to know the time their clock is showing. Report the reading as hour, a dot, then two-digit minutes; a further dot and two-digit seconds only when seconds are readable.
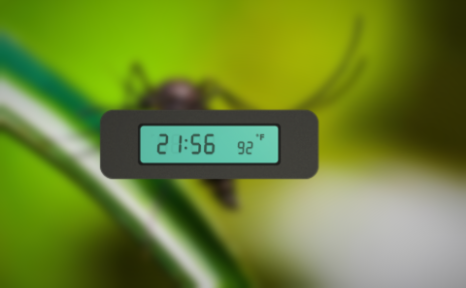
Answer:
21.56
